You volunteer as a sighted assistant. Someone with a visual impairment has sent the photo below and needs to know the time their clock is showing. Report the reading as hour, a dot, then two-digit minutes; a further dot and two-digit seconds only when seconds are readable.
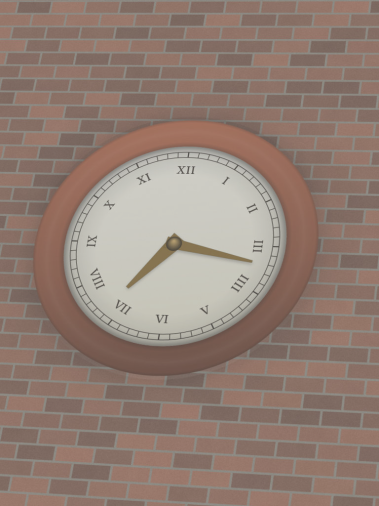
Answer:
7.17
